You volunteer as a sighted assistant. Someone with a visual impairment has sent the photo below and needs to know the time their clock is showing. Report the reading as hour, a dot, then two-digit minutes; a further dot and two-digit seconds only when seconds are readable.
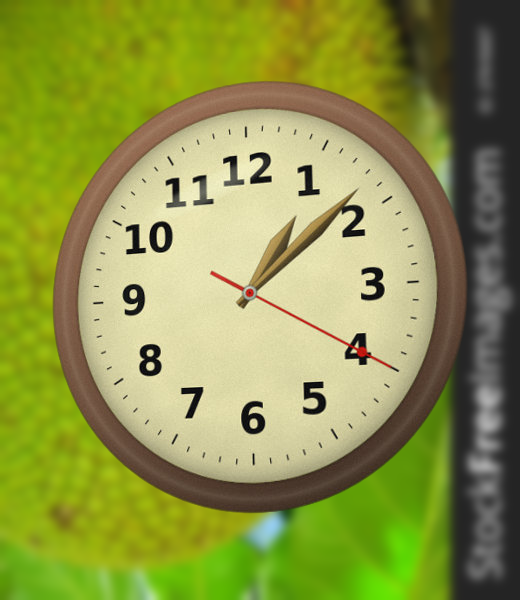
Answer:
1.08.20
